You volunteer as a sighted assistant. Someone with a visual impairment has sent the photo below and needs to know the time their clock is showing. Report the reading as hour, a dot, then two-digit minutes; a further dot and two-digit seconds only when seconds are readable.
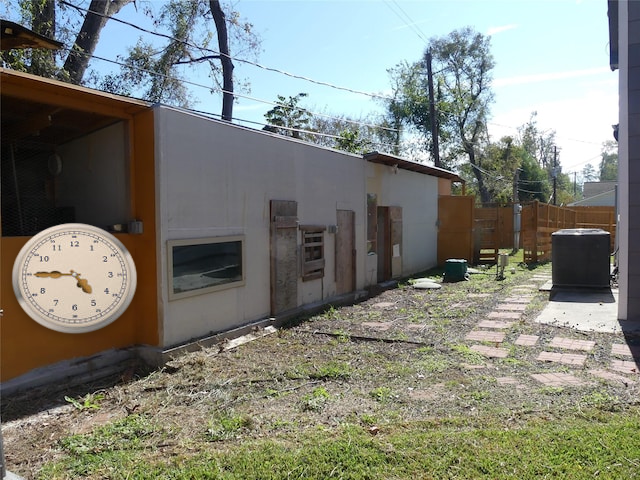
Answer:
4.45
